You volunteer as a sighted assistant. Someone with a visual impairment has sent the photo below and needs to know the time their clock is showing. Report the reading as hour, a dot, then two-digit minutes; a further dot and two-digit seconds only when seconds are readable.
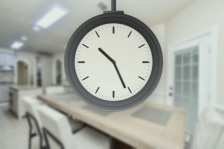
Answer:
10.26
